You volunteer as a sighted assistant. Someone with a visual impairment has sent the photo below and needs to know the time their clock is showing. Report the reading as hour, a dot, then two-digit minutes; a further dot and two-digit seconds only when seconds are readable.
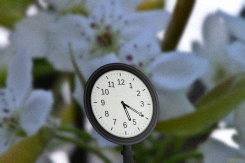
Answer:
5.20
